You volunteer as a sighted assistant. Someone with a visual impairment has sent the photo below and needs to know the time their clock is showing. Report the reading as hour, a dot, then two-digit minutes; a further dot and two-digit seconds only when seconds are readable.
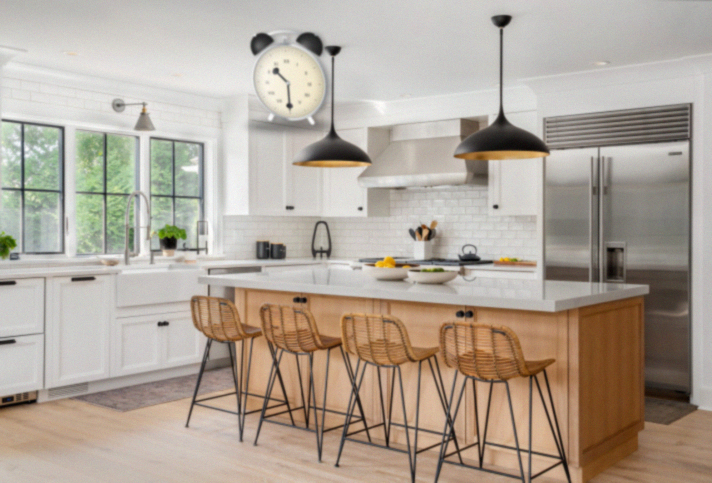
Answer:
10.30
